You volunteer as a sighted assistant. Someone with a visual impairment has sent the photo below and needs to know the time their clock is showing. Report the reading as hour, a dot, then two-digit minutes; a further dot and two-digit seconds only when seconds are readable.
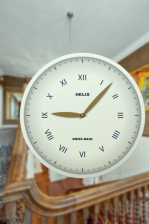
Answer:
9.07
